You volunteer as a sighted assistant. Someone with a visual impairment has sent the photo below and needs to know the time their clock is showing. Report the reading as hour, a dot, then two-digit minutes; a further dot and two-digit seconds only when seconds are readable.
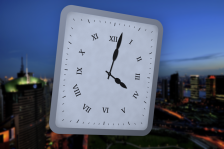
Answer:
4.02
